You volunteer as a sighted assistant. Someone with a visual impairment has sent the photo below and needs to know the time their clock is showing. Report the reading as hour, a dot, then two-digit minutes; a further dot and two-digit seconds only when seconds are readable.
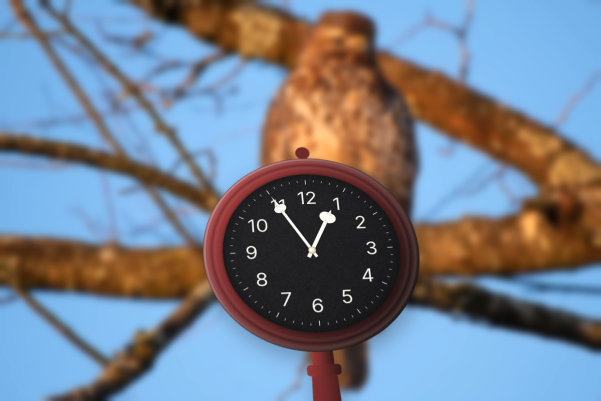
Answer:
12.55
